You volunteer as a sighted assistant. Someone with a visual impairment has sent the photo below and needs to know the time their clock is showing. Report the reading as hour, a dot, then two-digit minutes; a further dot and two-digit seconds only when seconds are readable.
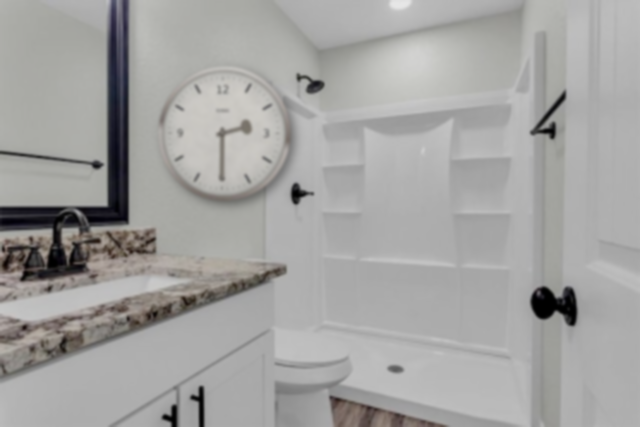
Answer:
2.30
